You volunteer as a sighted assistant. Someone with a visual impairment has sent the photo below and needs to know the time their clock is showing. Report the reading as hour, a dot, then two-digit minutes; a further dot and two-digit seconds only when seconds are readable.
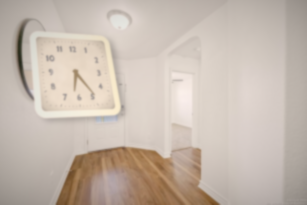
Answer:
6.24
